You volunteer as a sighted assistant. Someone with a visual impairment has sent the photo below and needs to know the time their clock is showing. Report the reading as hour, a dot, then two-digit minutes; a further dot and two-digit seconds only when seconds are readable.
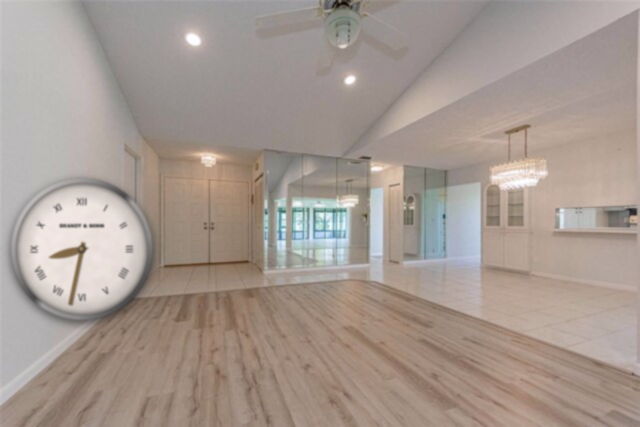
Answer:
8.32
